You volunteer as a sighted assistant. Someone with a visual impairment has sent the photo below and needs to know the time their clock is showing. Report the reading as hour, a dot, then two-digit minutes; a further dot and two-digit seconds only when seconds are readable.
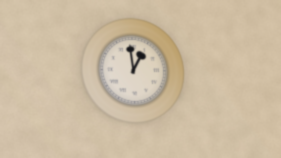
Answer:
12.59
